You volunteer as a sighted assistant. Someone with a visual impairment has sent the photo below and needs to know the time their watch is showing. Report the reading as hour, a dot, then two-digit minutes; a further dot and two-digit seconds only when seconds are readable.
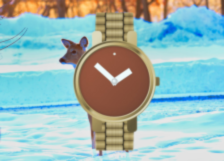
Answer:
1.52
